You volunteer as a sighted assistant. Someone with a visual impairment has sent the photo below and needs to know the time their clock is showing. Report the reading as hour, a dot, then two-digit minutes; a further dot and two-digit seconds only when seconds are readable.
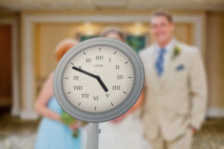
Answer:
4.49
